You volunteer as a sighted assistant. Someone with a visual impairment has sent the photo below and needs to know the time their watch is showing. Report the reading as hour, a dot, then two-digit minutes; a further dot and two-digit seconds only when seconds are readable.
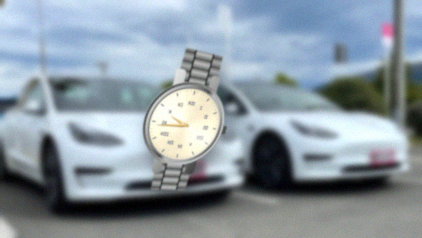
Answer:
9.44
